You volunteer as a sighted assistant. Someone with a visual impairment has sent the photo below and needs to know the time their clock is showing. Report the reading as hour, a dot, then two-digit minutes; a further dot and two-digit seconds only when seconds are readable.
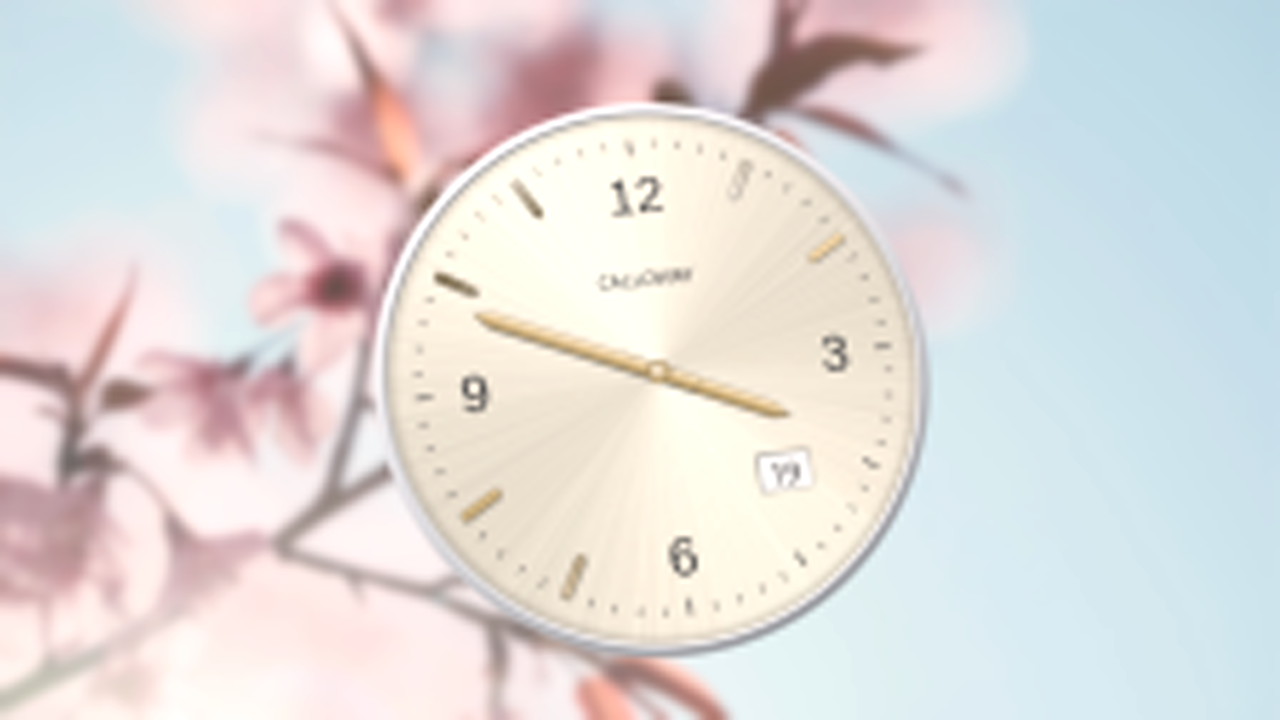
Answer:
3.49
